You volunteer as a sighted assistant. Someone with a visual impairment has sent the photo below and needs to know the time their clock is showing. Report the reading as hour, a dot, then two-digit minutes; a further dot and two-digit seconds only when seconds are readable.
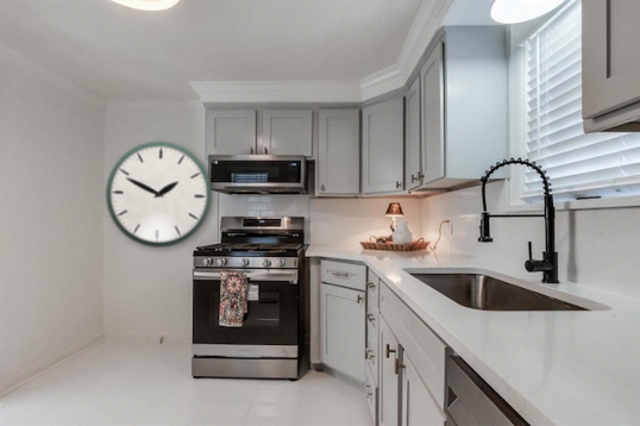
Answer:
1.49
